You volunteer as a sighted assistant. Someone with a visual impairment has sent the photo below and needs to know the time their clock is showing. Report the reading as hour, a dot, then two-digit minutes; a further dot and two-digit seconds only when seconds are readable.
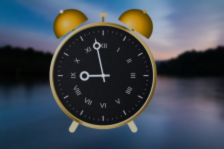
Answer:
8.58
